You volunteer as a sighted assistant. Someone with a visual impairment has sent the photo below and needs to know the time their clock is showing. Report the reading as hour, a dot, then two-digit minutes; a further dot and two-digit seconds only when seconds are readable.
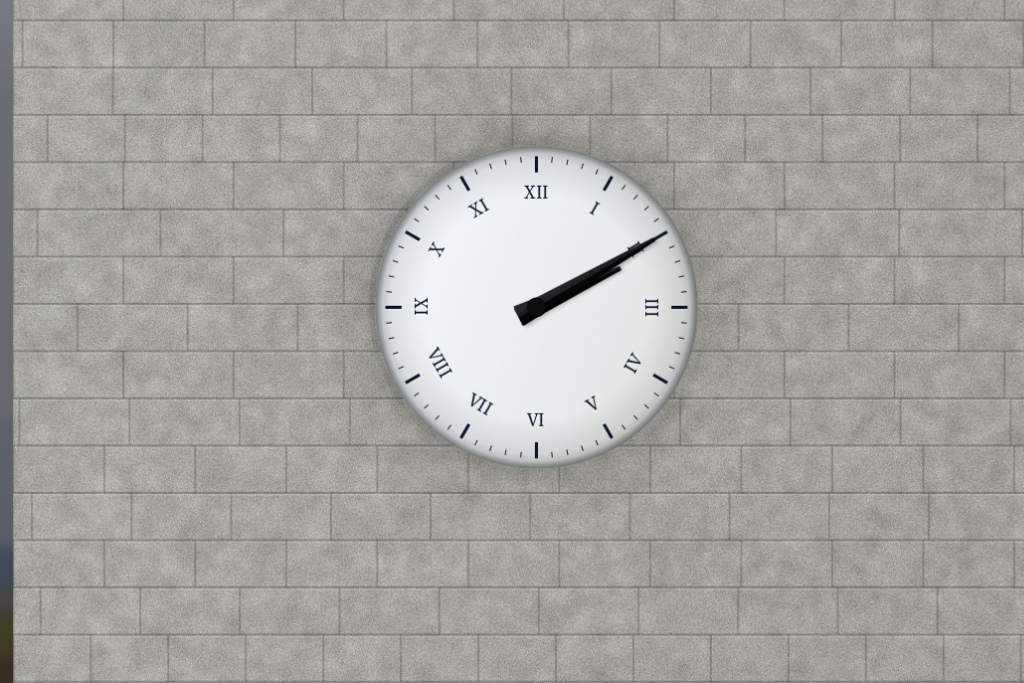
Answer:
2.10
